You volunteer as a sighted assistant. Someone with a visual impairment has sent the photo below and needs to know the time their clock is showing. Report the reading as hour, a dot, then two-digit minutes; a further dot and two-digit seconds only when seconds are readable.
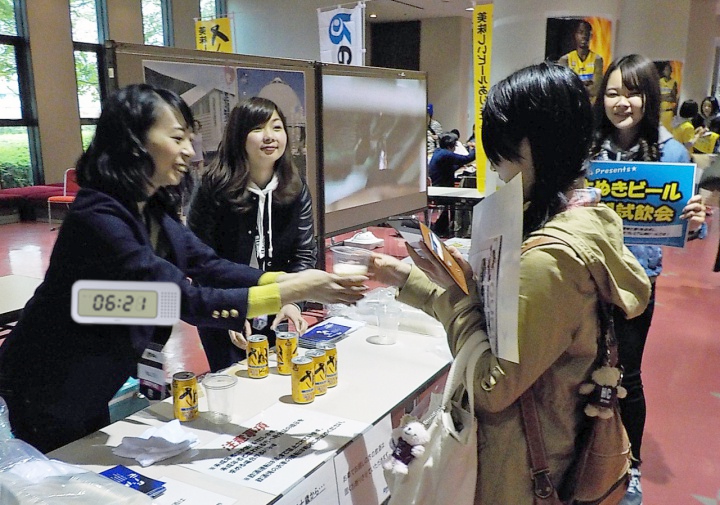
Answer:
6.21
